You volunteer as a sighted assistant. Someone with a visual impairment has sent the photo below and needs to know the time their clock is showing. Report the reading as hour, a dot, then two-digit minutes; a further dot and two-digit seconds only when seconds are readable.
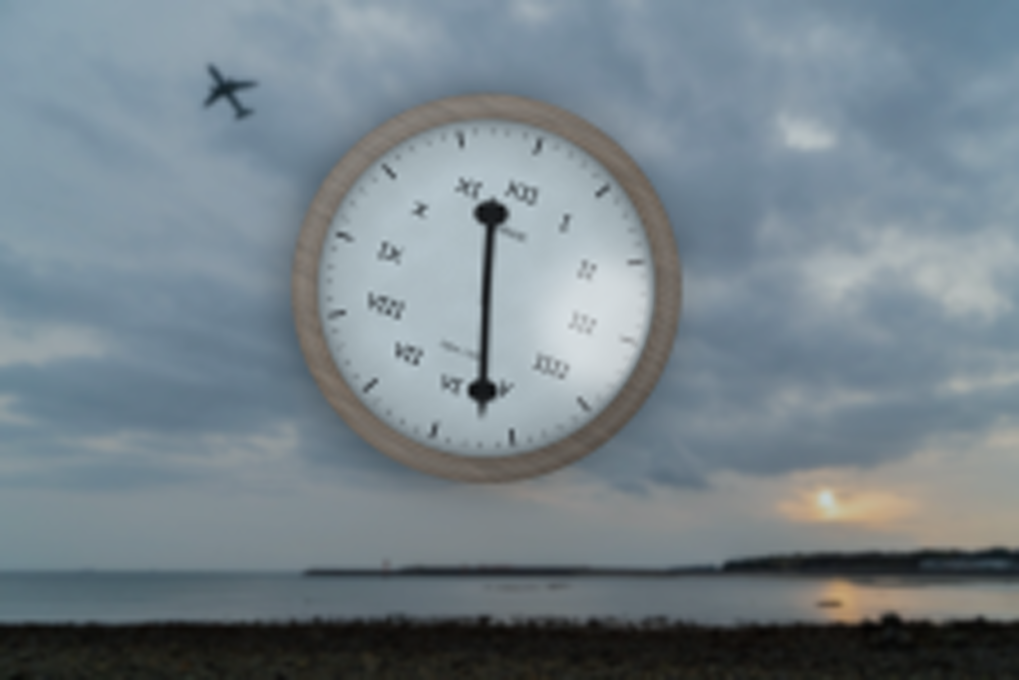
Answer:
11.27
